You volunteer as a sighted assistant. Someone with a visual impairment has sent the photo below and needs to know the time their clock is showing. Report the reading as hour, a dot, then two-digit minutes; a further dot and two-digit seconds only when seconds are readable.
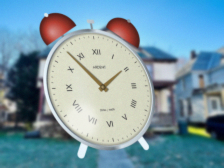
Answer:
1.53
